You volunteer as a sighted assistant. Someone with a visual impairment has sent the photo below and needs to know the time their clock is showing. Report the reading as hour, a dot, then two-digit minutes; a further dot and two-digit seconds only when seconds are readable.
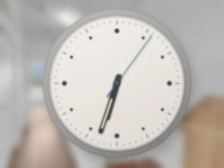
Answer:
6.33.06
